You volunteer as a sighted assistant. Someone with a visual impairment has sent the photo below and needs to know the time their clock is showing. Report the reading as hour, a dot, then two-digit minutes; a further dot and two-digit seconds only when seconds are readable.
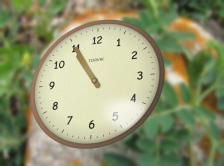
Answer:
10.55
